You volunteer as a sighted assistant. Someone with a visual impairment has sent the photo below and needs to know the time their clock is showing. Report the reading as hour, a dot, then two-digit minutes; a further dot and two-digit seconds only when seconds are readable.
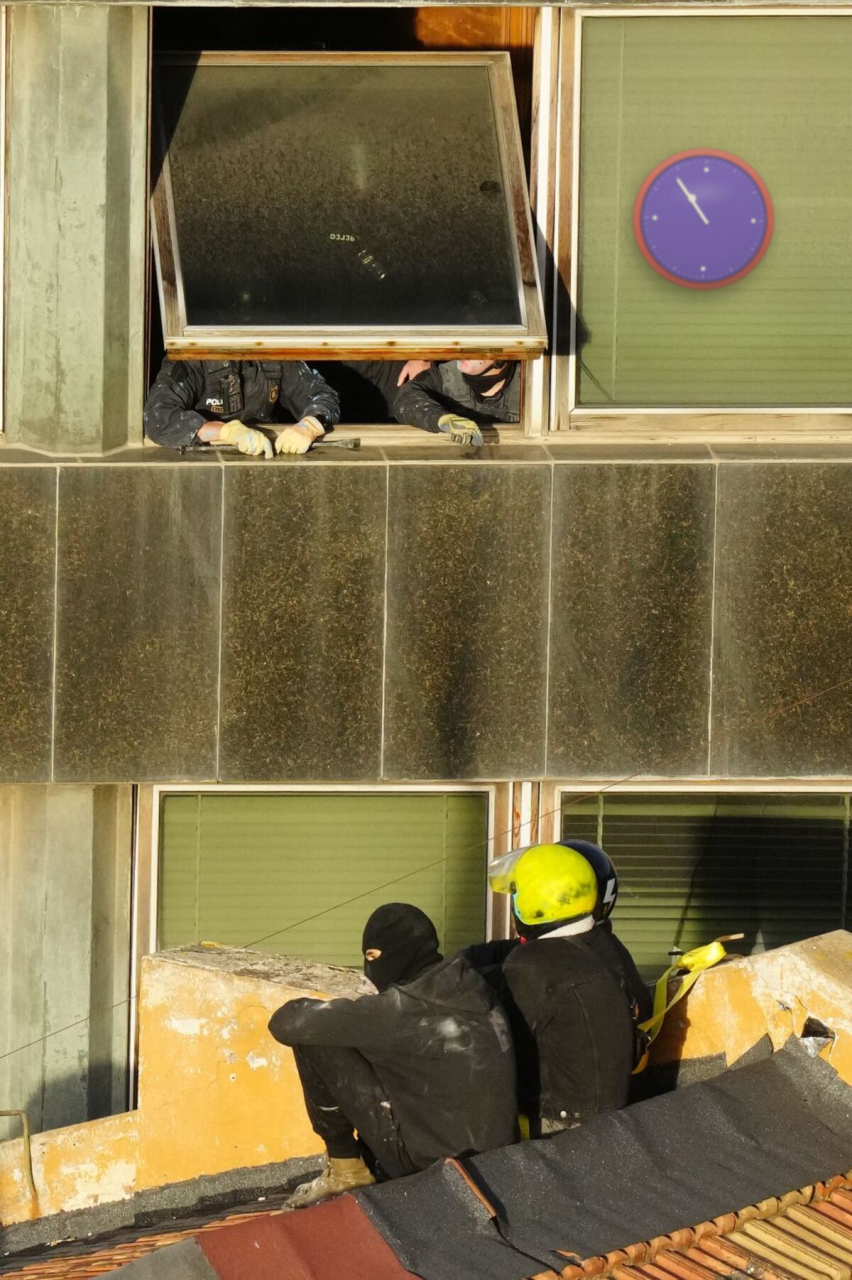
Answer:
10.54
